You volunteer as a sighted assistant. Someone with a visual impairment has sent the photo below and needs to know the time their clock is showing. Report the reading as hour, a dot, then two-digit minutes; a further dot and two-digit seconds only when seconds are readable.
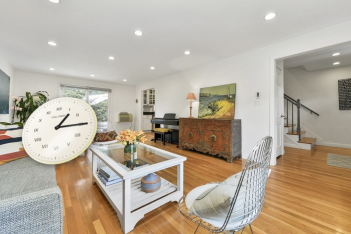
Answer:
1.15
